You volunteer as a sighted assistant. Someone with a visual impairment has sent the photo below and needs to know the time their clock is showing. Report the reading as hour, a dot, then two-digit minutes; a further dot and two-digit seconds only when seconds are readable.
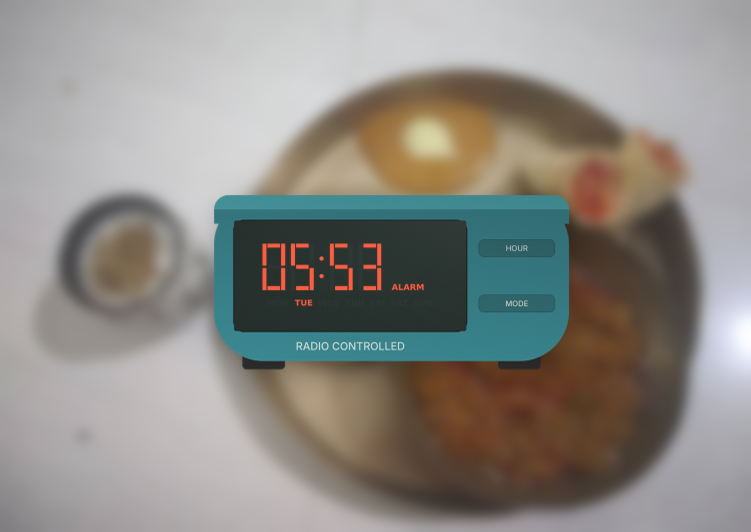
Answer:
5.53
